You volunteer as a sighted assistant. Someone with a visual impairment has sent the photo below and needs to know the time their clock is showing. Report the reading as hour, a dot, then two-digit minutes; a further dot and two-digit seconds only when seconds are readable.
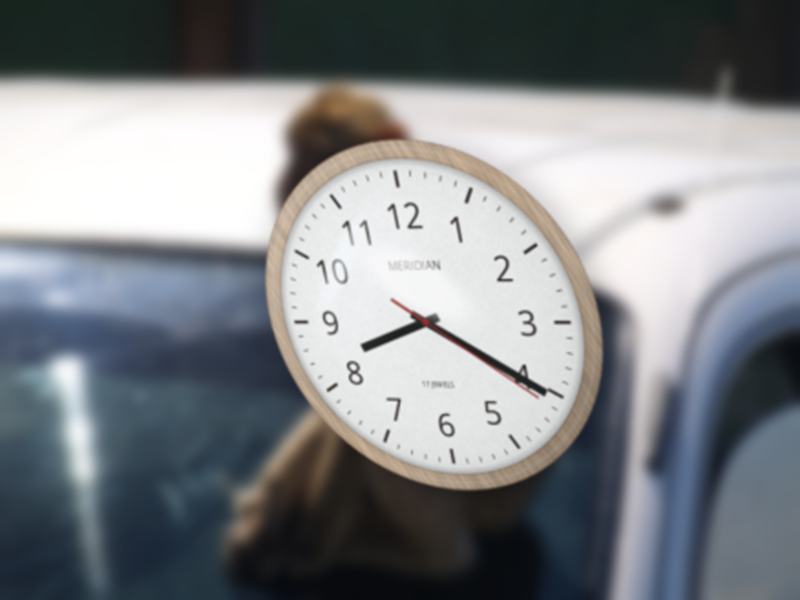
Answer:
8.20.21
